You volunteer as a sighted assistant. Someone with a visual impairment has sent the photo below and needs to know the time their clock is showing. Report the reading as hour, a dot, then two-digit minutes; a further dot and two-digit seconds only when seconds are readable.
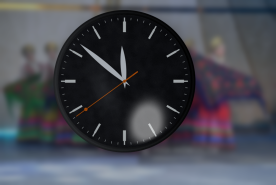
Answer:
11.51.39
